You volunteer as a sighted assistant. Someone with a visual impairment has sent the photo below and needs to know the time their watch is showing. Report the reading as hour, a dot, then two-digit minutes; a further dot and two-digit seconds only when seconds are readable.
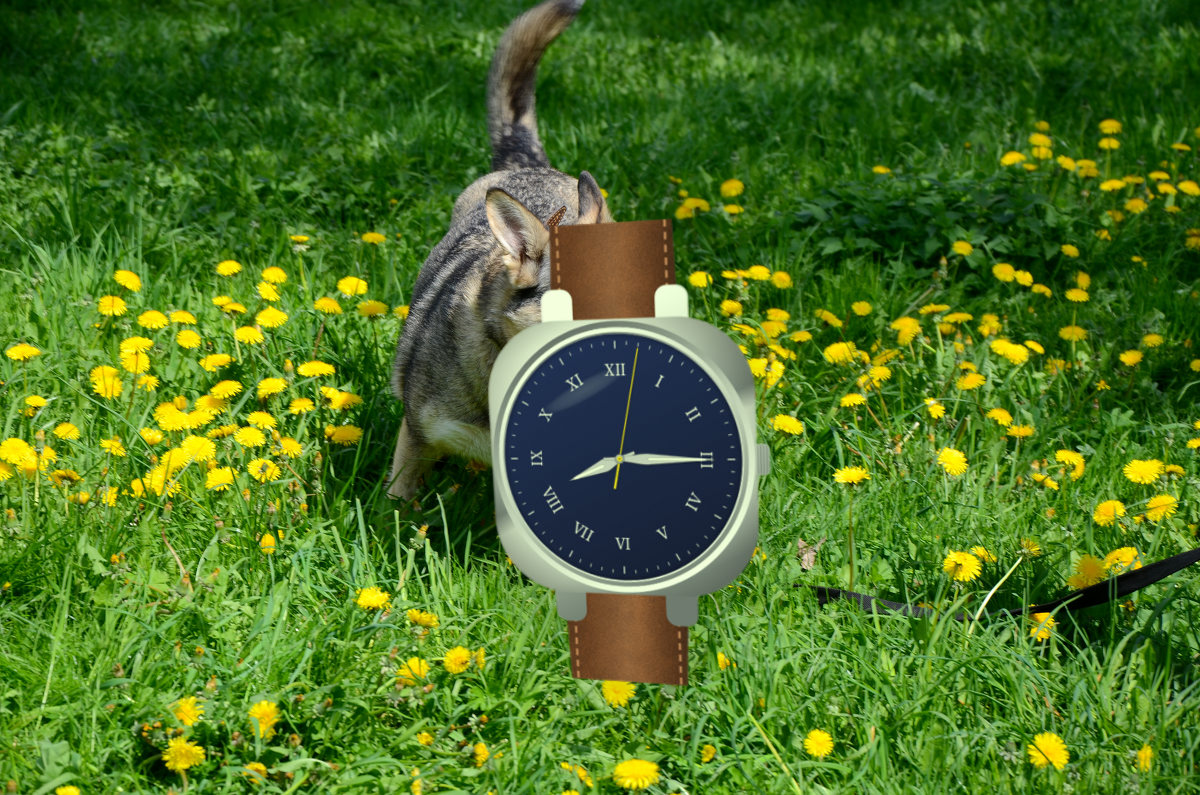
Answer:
8.15.02
